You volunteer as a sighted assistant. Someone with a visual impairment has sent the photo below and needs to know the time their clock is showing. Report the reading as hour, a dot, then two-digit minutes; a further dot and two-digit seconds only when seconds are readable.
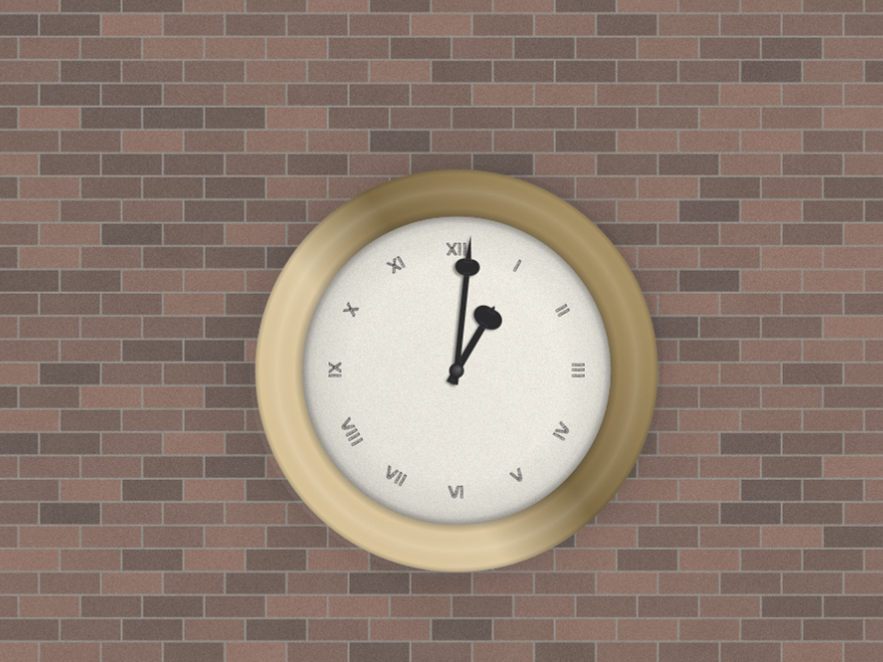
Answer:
1.01
